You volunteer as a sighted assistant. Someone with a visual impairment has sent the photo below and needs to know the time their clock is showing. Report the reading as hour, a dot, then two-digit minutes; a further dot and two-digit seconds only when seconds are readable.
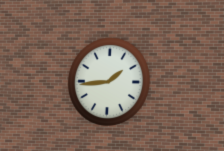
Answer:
1.44
